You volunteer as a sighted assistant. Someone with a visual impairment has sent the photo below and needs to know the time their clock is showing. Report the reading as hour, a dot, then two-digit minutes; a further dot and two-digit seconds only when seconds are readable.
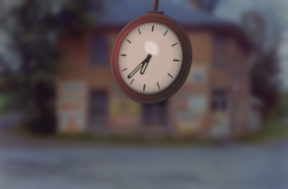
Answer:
6.37
